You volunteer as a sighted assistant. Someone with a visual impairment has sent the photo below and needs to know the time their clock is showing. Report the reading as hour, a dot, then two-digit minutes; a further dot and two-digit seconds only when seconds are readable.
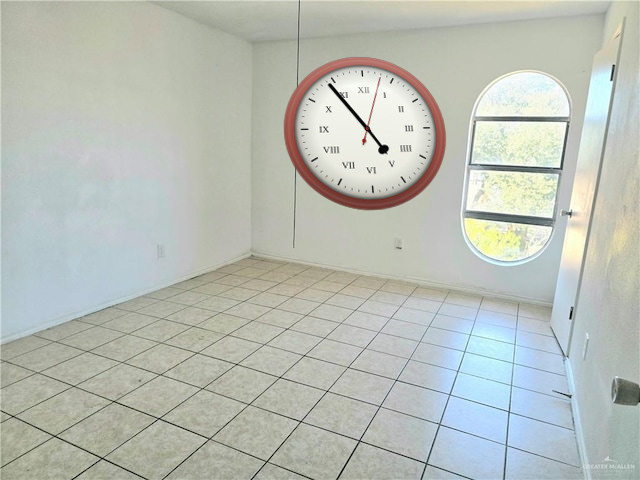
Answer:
4.54.03
